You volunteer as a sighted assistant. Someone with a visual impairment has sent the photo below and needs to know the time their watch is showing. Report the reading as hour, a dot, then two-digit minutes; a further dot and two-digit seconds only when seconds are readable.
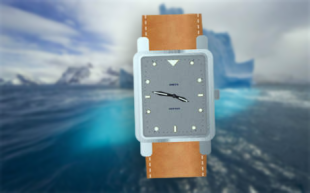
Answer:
3.47
